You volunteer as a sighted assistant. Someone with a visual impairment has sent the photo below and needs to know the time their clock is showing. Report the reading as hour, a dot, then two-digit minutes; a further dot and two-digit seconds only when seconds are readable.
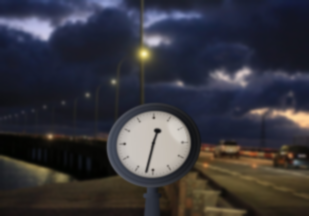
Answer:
12.32
